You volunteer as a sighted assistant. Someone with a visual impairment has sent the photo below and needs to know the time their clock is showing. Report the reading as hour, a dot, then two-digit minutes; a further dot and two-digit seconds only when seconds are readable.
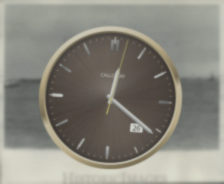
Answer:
12.21.02
